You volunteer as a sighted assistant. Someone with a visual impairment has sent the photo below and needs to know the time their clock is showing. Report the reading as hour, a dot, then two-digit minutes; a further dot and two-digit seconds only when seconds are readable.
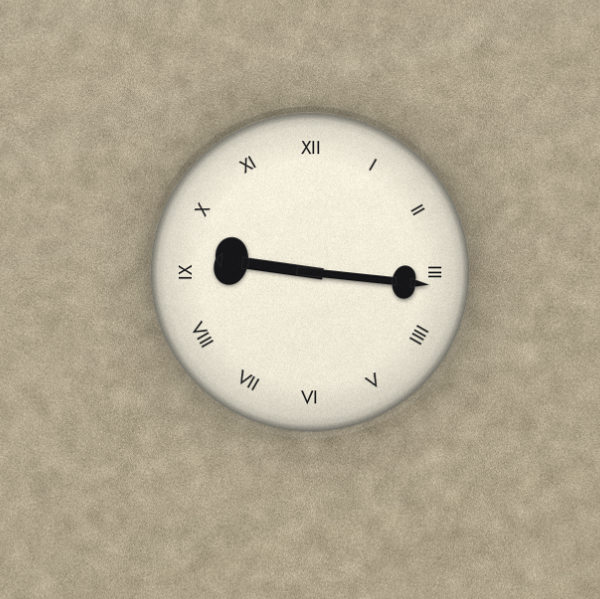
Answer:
9.16
